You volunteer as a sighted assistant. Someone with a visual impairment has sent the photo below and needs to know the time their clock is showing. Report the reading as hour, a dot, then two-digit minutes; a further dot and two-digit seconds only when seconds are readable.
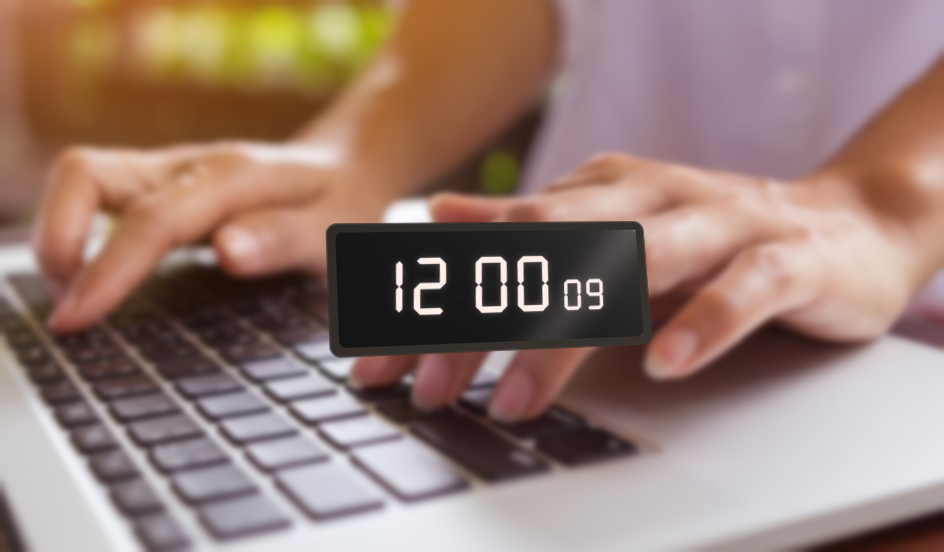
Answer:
12.00.09
